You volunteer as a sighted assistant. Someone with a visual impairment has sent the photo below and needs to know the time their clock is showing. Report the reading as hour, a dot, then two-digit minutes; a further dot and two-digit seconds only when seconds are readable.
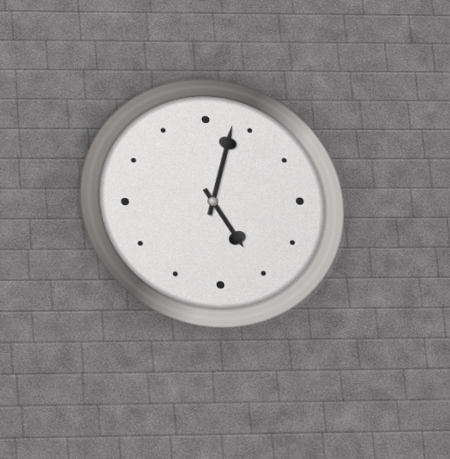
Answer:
5.03
